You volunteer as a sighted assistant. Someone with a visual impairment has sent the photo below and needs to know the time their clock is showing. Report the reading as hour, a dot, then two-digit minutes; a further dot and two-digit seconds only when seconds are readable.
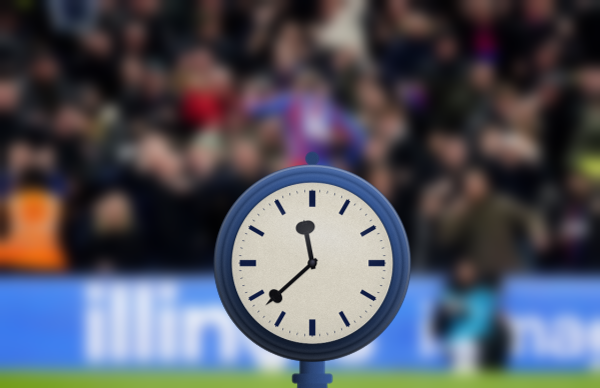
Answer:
11.38
